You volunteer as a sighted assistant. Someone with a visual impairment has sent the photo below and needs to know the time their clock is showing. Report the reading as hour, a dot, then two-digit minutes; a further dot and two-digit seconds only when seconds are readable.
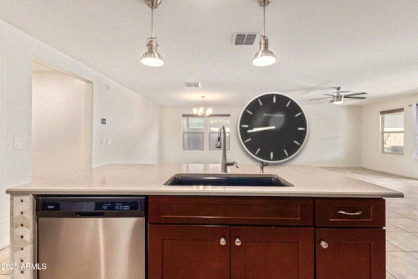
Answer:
8.43
